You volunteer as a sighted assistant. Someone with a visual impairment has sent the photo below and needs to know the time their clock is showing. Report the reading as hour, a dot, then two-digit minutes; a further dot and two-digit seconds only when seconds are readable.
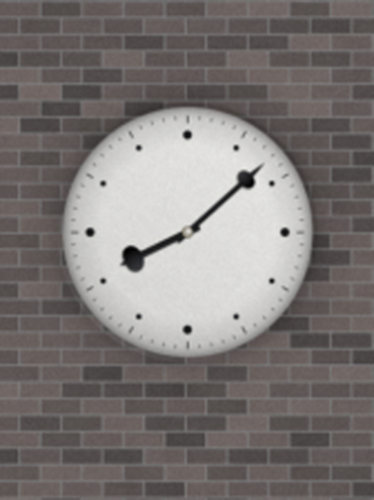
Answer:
8.08
